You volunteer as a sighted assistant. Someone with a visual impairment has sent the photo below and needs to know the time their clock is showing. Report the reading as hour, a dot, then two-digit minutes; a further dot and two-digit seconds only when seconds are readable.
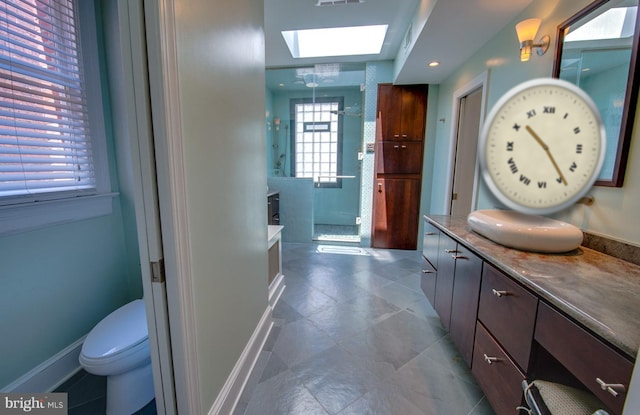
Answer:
10.24
